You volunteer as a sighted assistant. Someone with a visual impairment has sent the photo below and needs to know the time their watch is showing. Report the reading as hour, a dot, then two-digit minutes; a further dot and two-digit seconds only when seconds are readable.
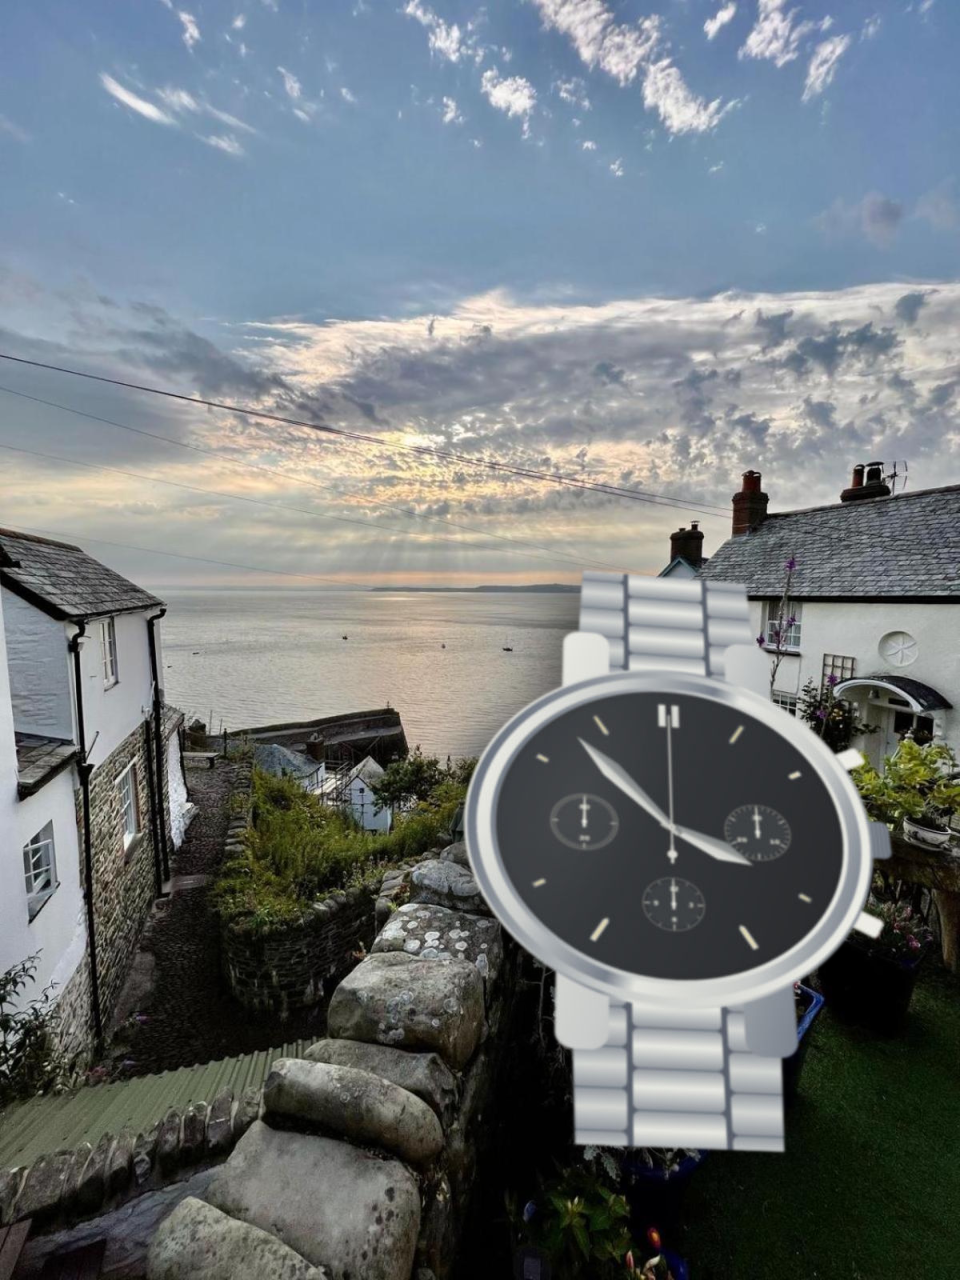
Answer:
3.53
